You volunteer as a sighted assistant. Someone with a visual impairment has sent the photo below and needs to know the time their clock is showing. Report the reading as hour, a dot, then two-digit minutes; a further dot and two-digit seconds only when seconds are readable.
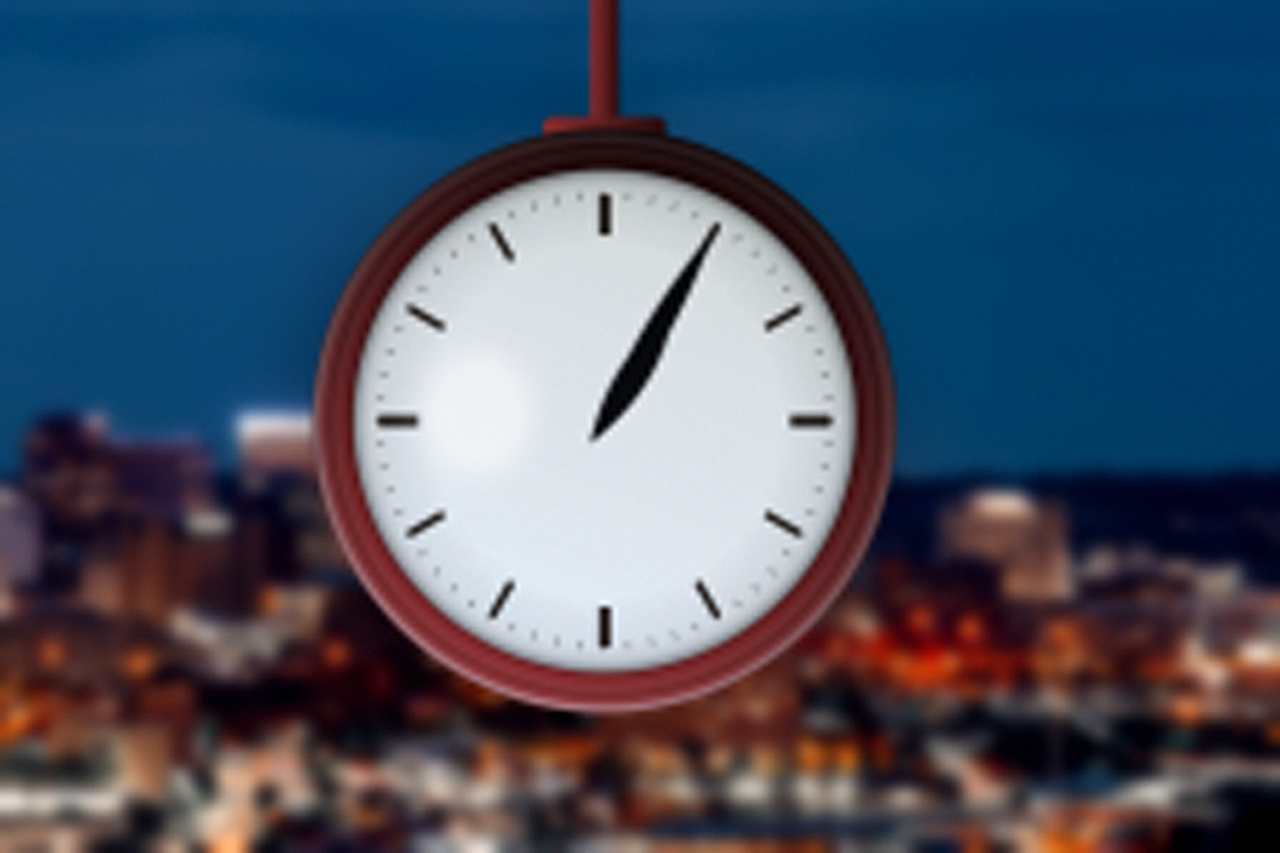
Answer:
1.05
